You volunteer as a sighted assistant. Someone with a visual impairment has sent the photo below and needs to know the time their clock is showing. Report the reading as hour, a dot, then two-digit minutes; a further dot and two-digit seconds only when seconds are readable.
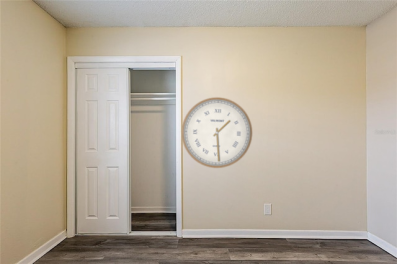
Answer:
1.29
